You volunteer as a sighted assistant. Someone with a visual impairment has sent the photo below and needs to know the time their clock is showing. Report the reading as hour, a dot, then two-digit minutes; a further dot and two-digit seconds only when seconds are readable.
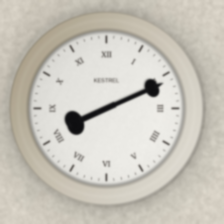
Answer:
8.11
